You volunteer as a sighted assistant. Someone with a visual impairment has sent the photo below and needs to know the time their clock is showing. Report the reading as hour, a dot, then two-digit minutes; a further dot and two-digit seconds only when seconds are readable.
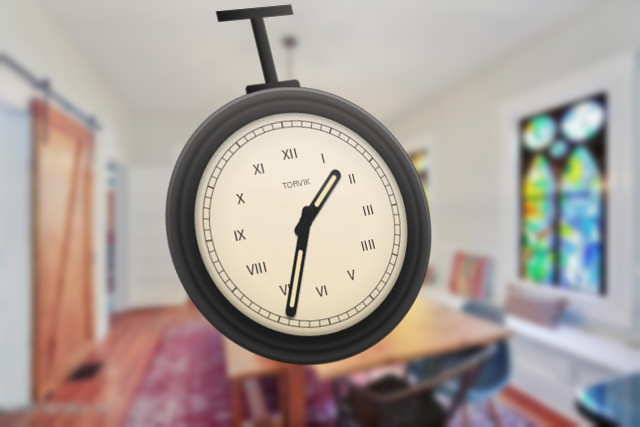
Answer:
1.34
